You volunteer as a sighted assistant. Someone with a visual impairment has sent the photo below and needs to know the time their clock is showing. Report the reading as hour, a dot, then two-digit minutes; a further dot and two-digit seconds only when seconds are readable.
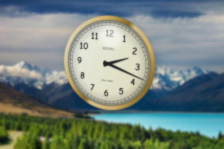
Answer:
2.18
